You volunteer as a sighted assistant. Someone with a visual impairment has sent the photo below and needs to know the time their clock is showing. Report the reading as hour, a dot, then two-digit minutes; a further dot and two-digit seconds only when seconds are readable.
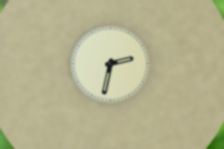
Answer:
2.32
